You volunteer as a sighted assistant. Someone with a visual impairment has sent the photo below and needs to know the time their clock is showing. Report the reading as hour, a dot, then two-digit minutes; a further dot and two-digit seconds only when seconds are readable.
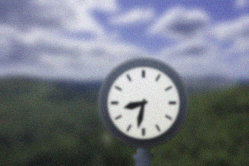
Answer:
8.32
